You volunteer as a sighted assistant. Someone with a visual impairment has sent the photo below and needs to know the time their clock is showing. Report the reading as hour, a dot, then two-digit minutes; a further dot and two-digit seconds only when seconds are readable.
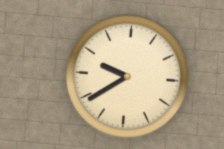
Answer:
9.39
